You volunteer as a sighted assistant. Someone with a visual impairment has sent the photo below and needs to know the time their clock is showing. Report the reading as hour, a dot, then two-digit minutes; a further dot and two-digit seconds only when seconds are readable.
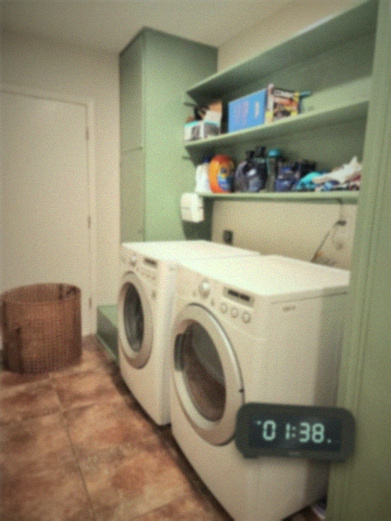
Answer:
1.38
